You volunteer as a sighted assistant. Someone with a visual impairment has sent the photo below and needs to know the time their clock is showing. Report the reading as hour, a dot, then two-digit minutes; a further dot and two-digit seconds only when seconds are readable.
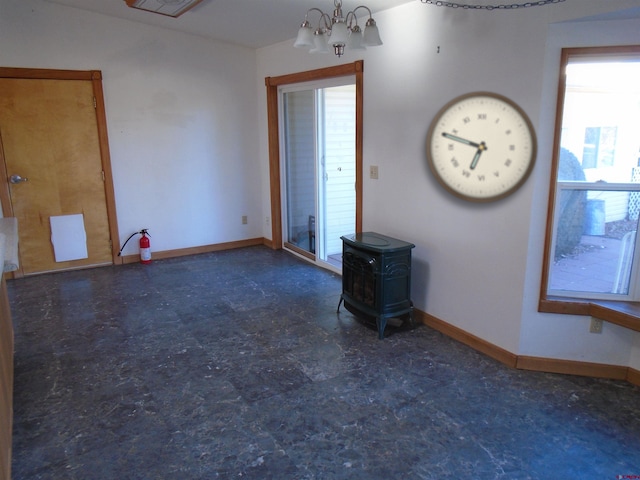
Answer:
6.48
